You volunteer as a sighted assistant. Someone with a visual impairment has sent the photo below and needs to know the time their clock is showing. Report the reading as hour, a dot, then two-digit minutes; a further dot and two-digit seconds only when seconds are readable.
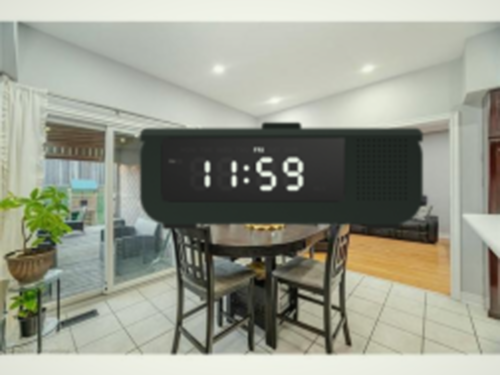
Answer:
11.59
